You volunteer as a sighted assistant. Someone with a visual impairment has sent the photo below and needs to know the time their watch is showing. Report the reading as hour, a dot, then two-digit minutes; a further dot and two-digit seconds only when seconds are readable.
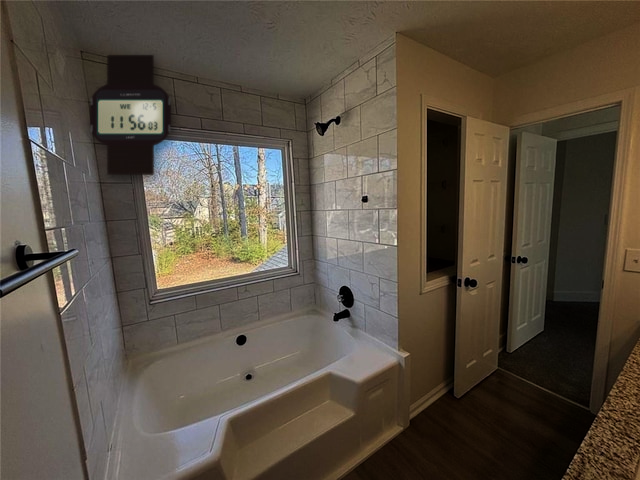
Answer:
11.56
